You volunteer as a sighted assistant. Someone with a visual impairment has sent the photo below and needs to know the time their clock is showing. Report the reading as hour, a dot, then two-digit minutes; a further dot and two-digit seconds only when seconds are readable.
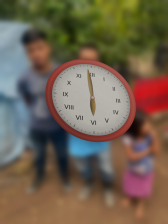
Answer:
5.59
